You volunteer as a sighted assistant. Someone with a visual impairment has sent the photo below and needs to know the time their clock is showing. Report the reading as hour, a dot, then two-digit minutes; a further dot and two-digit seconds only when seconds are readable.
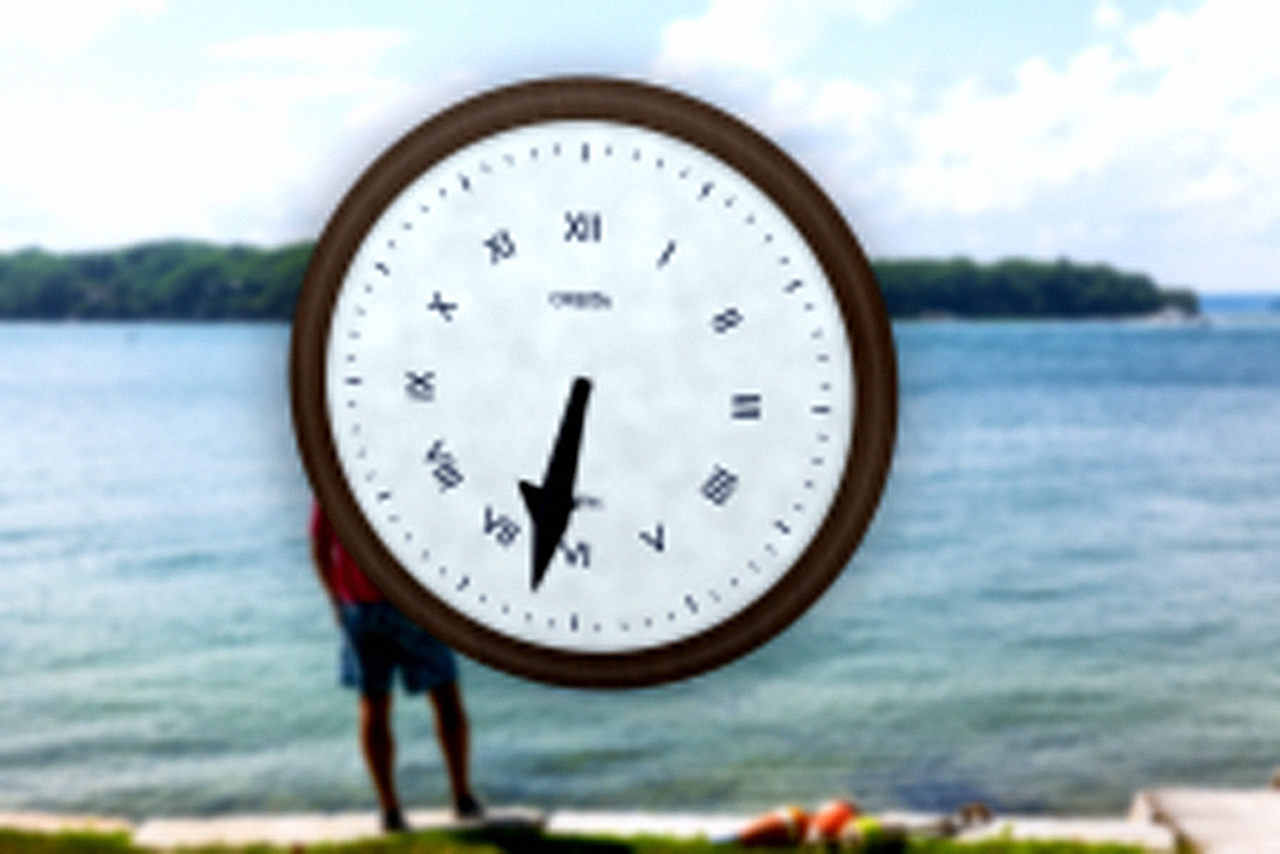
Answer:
6.32
